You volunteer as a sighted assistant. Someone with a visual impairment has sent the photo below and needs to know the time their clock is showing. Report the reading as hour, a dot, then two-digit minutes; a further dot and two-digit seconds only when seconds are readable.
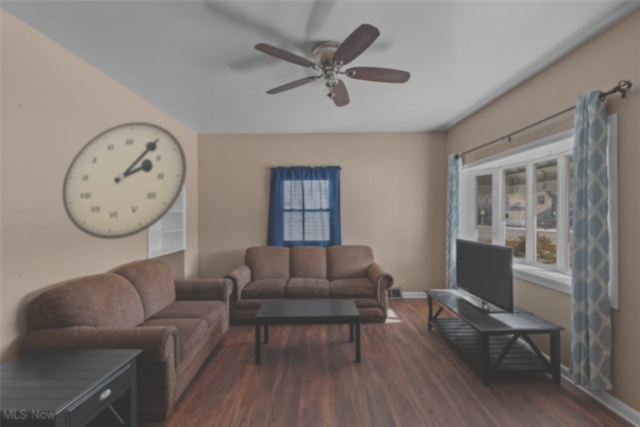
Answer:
2.06
